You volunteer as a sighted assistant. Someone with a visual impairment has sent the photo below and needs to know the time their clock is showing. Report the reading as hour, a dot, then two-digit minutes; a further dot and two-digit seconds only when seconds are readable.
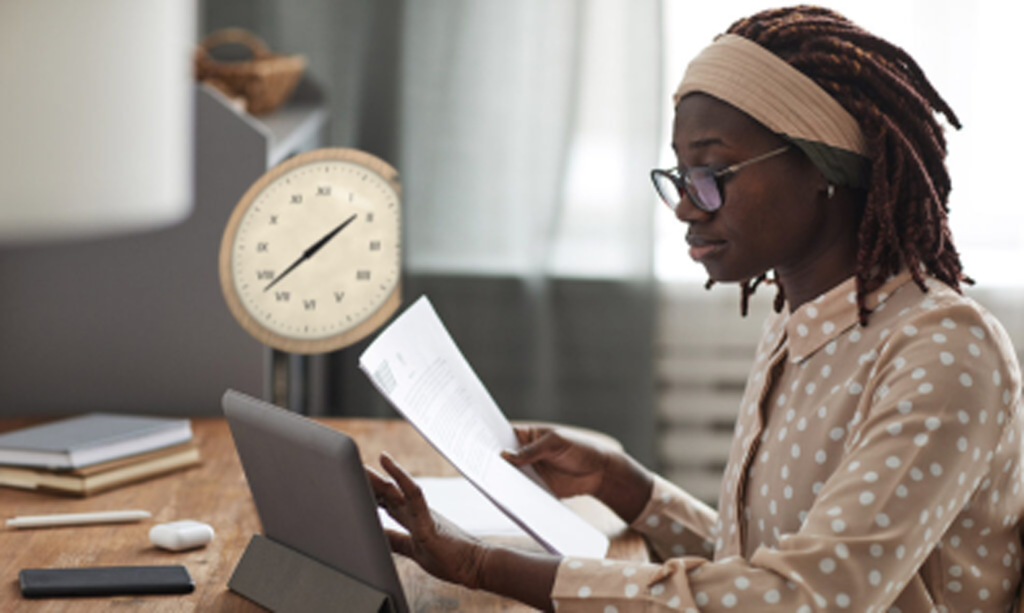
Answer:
1.38
